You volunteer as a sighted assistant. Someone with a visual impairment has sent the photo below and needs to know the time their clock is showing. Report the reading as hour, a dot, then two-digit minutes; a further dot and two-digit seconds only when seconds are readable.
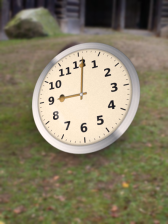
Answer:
9.01
